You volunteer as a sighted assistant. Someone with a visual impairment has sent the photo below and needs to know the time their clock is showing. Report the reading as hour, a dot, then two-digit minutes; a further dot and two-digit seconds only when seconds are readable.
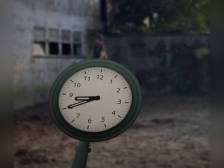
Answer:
8.40
